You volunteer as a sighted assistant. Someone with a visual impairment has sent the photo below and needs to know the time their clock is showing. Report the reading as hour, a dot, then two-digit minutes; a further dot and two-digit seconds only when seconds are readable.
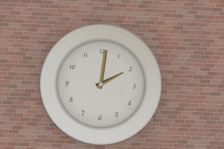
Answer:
2.01
